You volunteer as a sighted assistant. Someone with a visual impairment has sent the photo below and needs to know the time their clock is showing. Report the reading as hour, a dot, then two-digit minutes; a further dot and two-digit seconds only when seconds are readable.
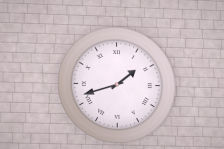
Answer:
1.42
